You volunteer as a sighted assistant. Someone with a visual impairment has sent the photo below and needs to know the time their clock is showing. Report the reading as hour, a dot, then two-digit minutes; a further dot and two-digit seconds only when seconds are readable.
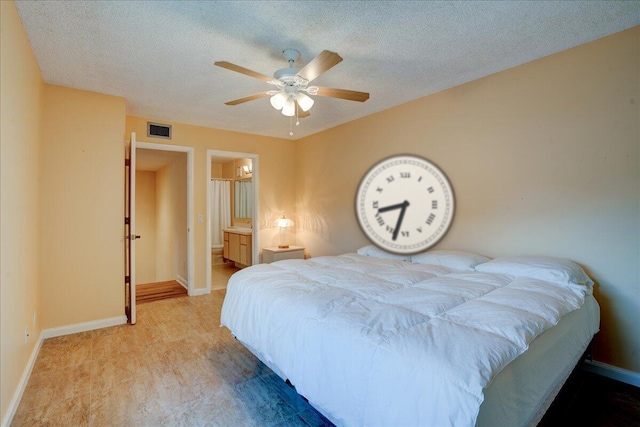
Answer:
8.33
